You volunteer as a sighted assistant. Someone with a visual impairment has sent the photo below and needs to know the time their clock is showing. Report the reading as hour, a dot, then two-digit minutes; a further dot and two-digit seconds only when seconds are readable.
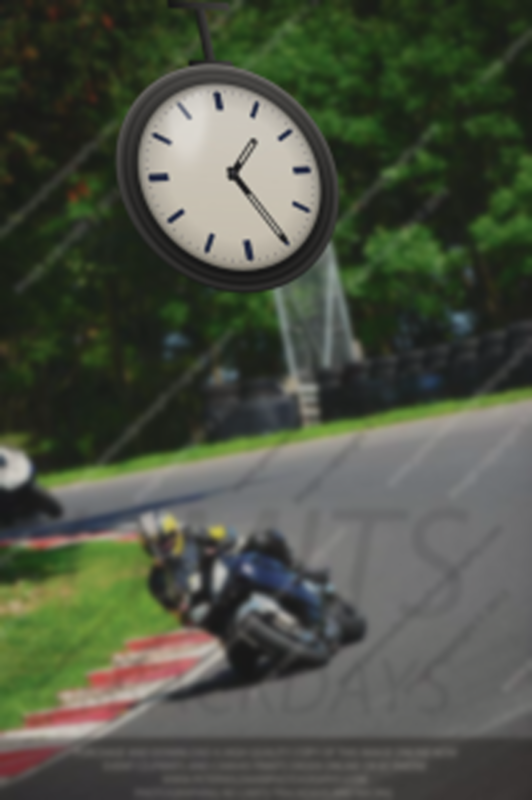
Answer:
1.25
